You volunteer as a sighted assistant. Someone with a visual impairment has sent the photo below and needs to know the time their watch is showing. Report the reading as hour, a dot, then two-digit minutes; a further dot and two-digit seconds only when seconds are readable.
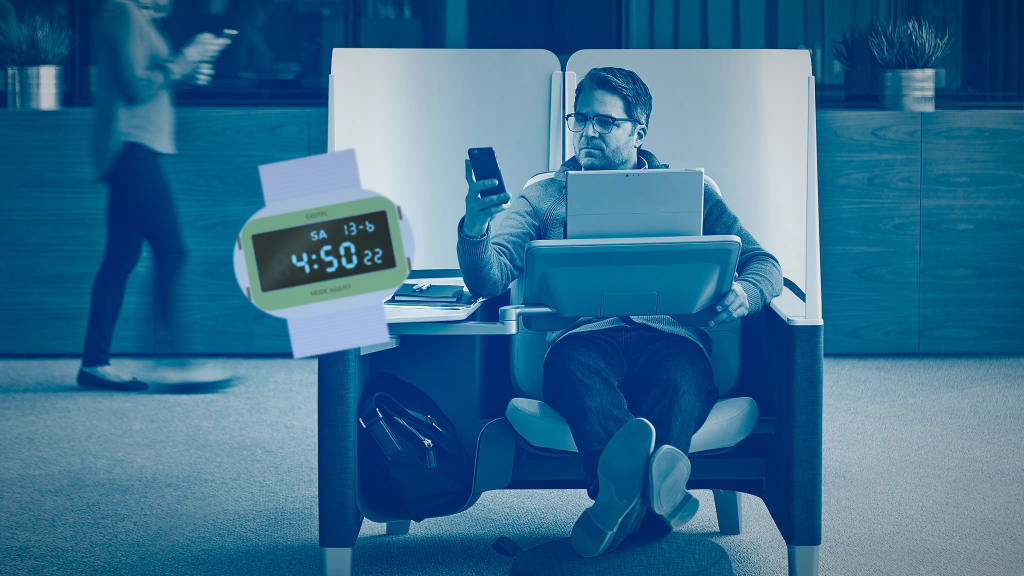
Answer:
4.50.22
